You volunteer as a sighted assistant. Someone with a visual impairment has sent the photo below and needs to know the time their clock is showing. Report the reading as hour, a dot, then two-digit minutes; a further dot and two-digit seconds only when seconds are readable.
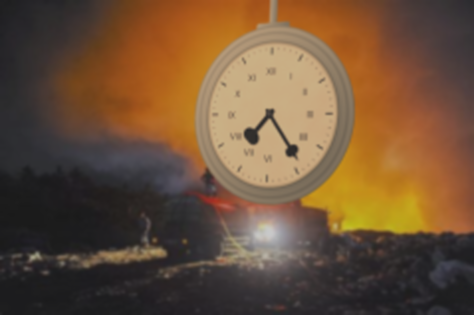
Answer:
7.24
